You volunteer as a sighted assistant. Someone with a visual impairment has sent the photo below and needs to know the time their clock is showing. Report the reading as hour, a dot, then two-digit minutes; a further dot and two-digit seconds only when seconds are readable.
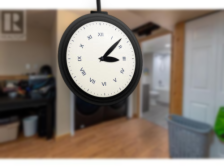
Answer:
3.08
